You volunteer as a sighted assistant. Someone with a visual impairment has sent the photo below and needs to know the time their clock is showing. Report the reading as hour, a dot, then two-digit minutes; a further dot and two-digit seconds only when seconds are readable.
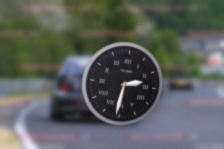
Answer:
2.31
